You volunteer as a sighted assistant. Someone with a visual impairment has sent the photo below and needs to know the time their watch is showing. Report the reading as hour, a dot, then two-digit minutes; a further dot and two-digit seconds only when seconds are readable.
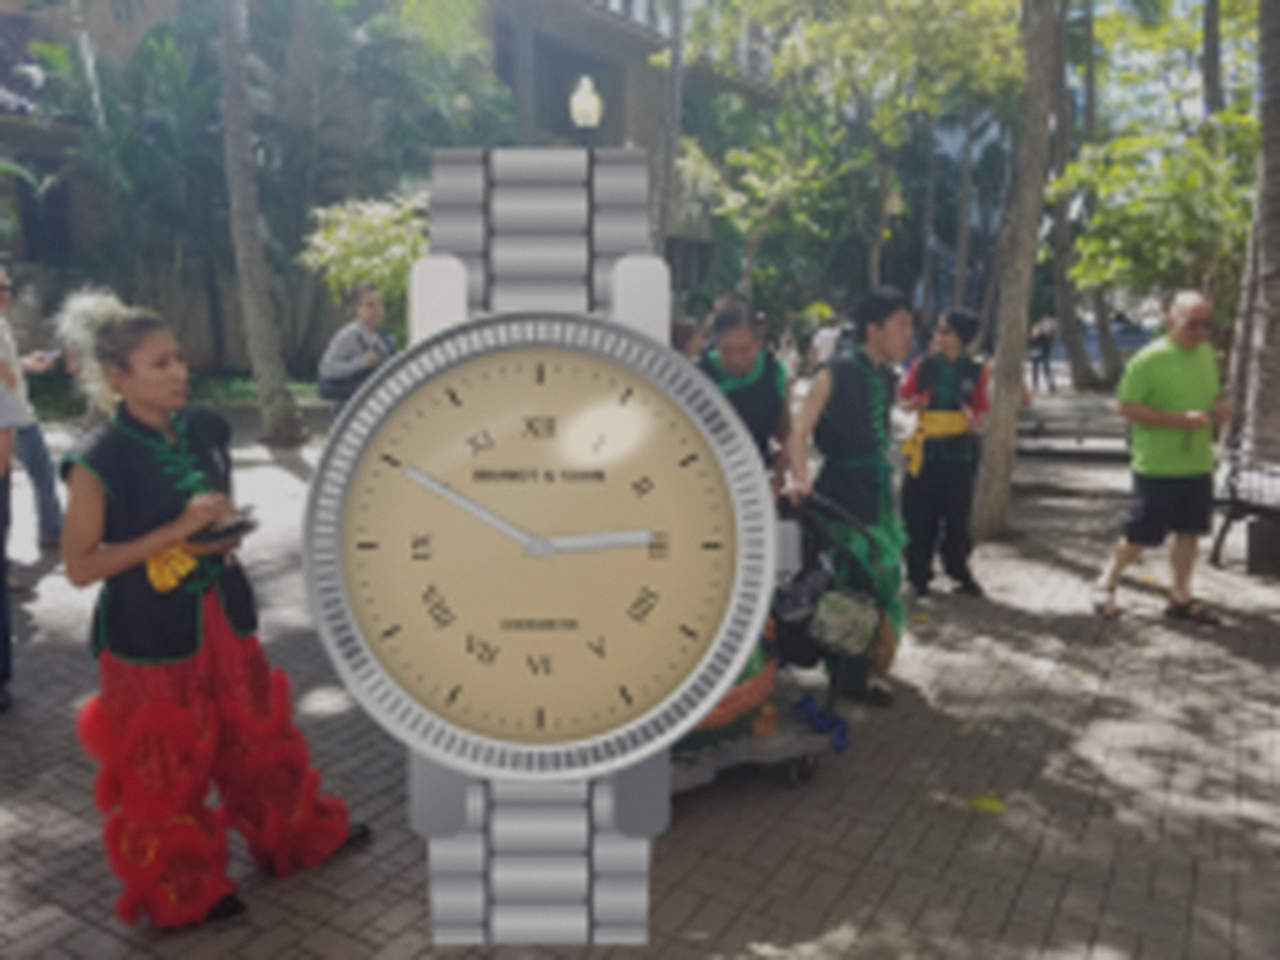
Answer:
2.50
